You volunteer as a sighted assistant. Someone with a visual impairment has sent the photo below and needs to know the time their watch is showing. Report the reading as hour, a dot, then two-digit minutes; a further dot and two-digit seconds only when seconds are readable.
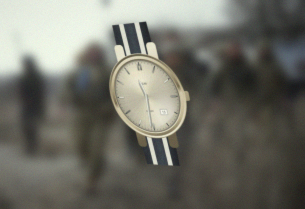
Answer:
11.31
